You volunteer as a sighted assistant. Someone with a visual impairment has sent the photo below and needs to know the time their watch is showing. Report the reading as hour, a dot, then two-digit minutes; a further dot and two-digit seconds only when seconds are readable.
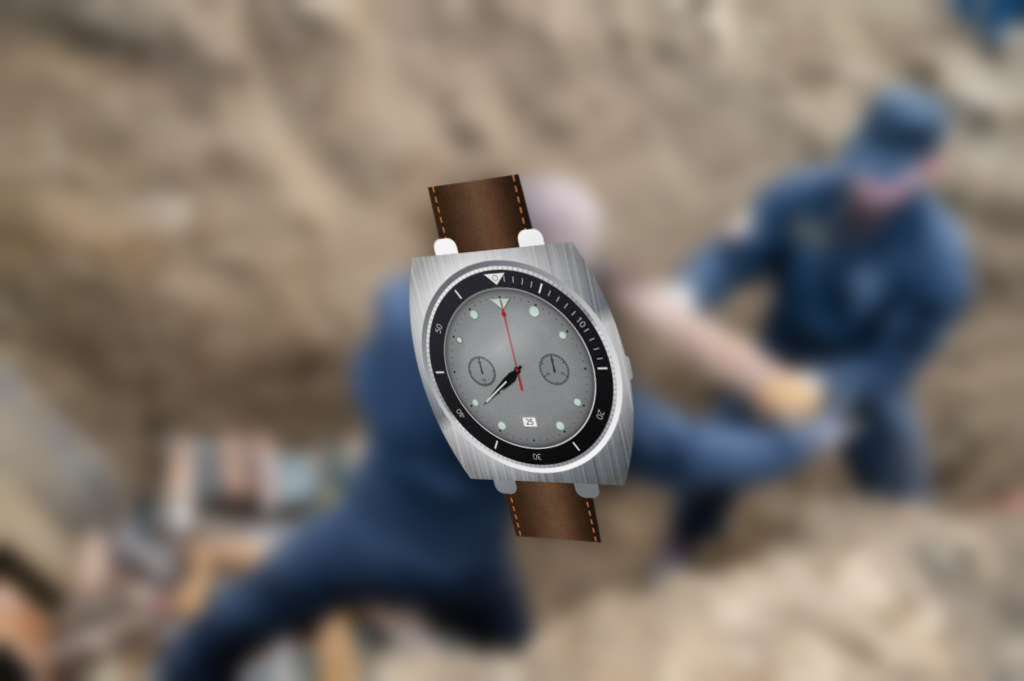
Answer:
7.39
